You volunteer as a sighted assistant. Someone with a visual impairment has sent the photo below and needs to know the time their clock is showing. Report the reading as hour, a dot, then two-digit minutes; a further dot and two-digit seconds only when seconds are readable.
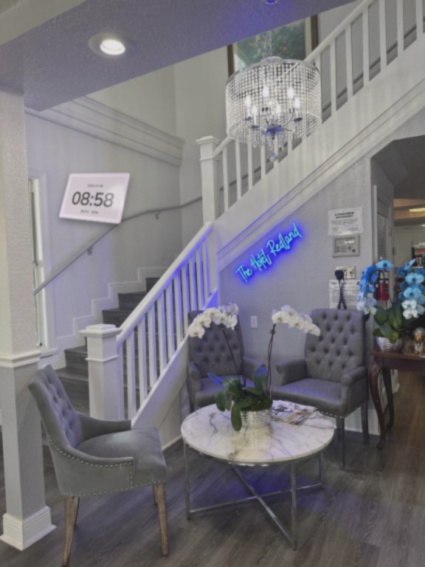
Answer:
8.58
